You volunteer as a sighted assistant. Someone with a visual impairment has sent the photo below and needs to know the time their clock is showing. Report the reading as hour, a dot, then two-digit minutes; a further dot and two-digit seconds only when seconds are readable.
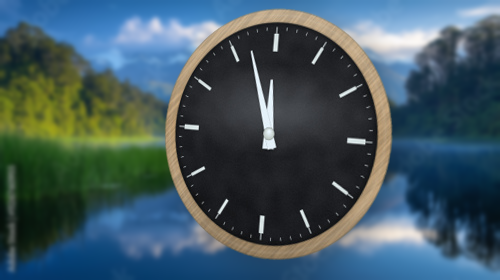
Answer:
11.57
